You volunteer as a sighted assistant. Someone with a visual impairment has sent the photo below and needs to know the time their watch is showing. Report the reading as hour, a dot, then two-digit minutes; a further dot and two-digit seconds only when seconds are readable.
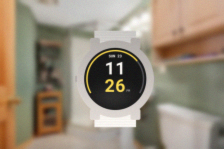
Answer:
11.26
